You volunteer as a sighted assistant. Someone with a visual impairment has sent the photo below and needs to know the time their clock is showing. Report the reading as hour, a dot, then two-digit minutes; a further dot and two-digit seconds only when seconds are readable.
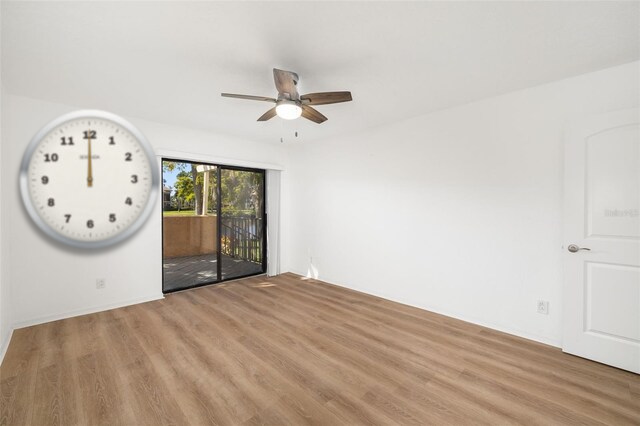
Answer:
12.00
